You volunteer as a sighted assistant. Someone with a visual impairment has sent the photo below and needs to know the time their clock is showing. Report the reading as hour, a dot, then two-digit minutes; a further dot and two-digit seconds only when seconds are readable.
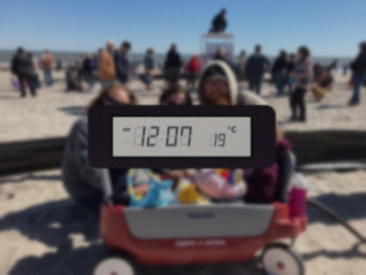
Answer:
12.07
